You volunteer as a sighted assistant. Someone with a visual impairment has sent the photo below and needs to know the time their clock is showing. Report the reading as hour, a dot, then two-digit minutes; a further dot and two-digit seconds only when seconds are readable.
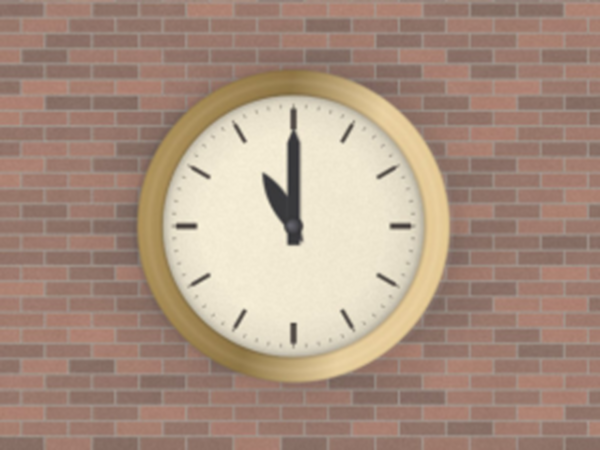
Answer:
11.00
